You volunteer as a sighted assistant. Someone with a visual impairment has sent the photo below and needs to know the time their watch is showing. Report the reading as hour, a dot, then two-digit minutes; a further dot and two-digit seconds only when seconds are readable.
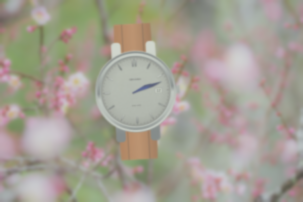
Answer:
2.12
